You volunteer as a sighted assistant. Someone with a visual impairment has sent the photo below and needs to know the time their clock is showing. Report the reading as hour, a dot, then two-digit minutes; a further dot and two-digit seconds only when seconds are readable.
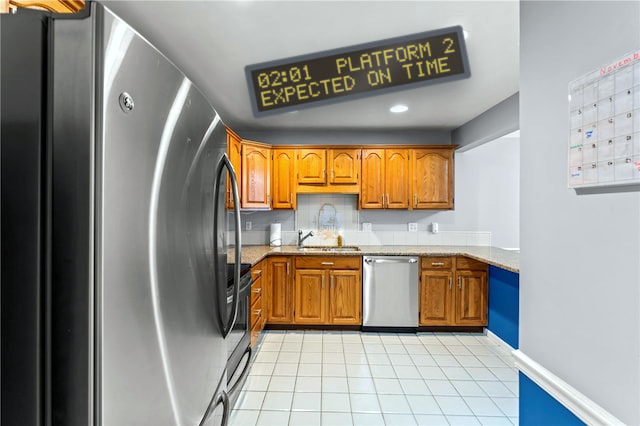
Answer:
2.01
